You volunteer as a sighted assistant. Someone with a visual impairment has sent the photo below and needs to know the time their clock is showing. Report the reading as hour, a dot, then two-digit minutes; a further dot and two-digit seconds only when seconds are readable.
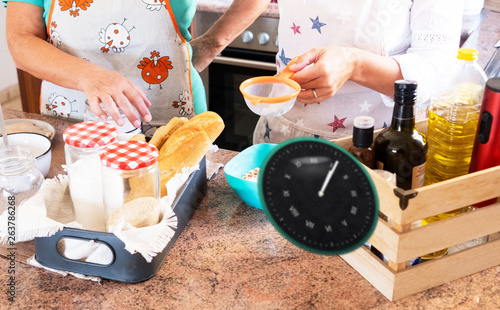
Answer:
1.06
